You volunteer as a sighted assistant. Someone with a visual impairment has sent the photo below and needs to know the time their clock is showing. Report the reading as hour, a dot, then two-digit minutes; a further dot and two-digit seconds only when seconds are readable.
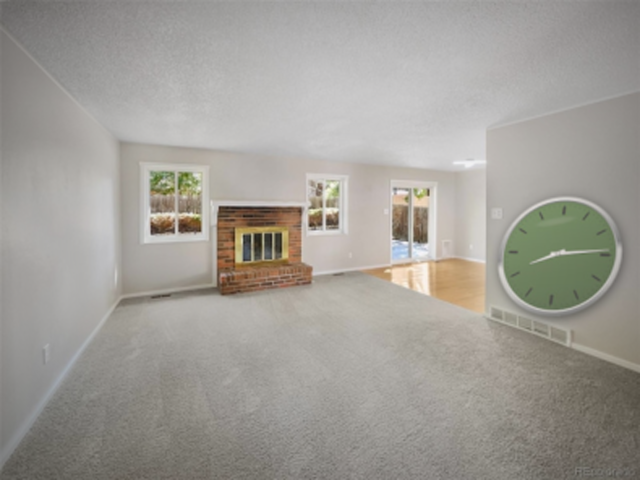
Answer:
8.14
